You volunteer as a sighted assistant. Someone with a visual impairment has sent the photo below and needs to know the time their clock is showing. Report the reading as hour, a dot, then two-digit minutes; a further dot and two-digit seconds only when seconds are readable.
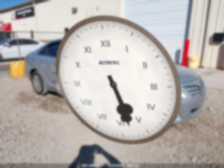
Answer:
5.28
